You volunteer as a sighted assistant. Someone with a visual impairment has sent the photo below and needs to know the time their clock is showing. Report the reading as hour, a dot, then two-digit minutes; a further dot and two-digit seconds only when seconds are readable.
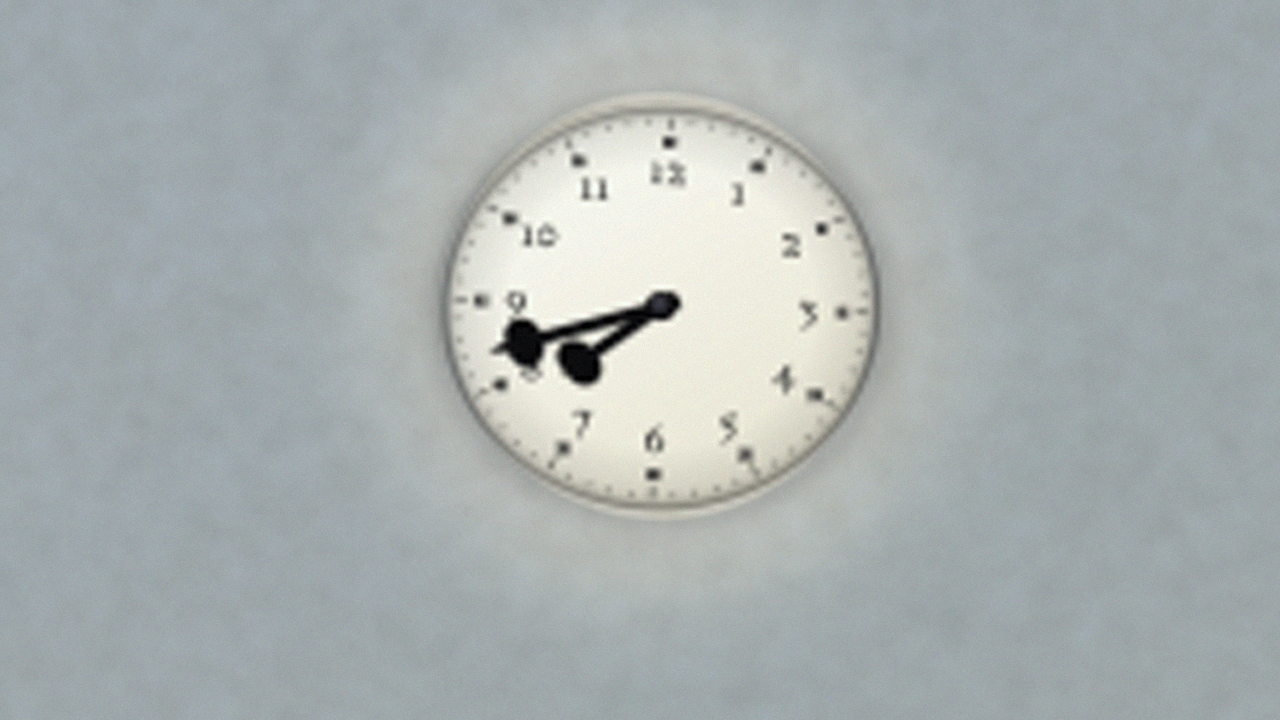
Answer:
7.42
